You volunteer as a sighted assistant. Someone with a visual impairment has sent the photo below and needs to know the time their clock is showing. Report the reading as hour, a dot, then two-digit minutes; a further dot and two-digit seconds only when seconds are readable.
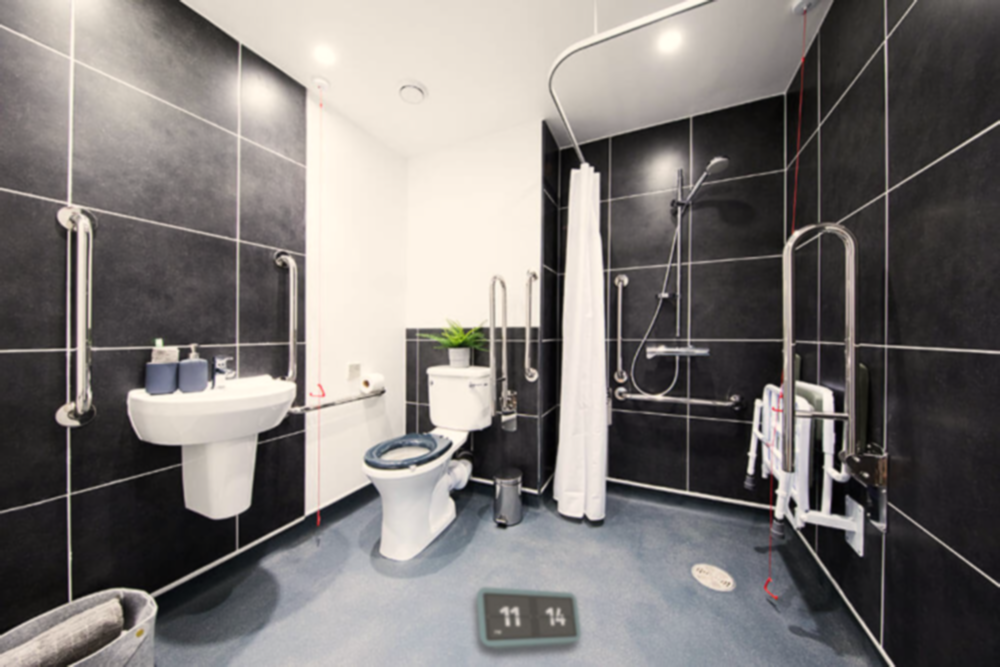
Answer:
11.14
